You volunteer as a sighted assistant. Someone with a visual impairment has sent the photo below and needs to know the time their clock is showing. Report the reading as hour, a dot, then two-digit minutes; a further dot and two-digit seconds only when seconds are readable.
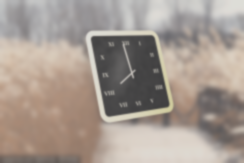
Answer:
7.59
